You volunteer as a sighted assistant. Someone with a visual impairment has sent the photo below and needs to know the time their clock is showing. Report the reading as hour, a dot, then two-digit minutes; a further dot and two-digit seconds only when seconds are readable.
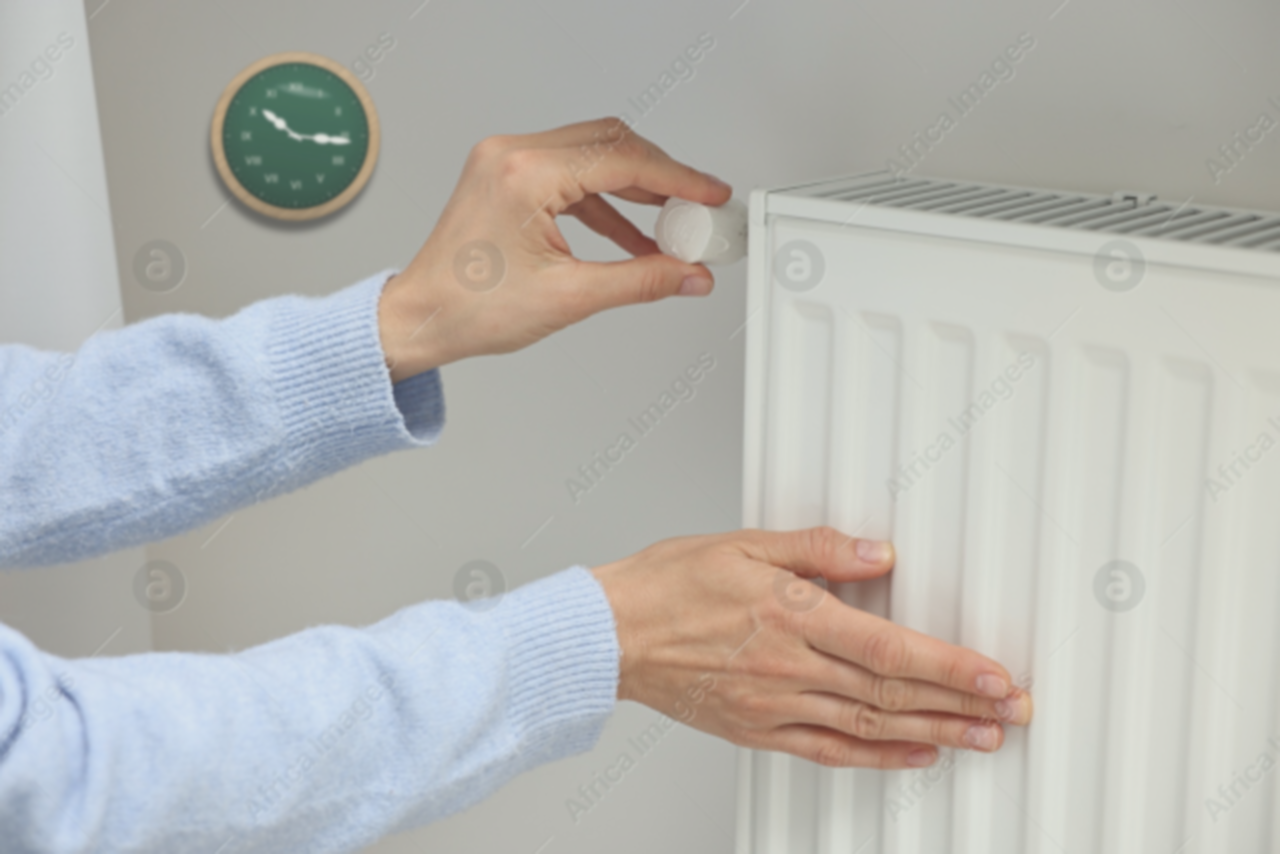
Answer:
10.16
